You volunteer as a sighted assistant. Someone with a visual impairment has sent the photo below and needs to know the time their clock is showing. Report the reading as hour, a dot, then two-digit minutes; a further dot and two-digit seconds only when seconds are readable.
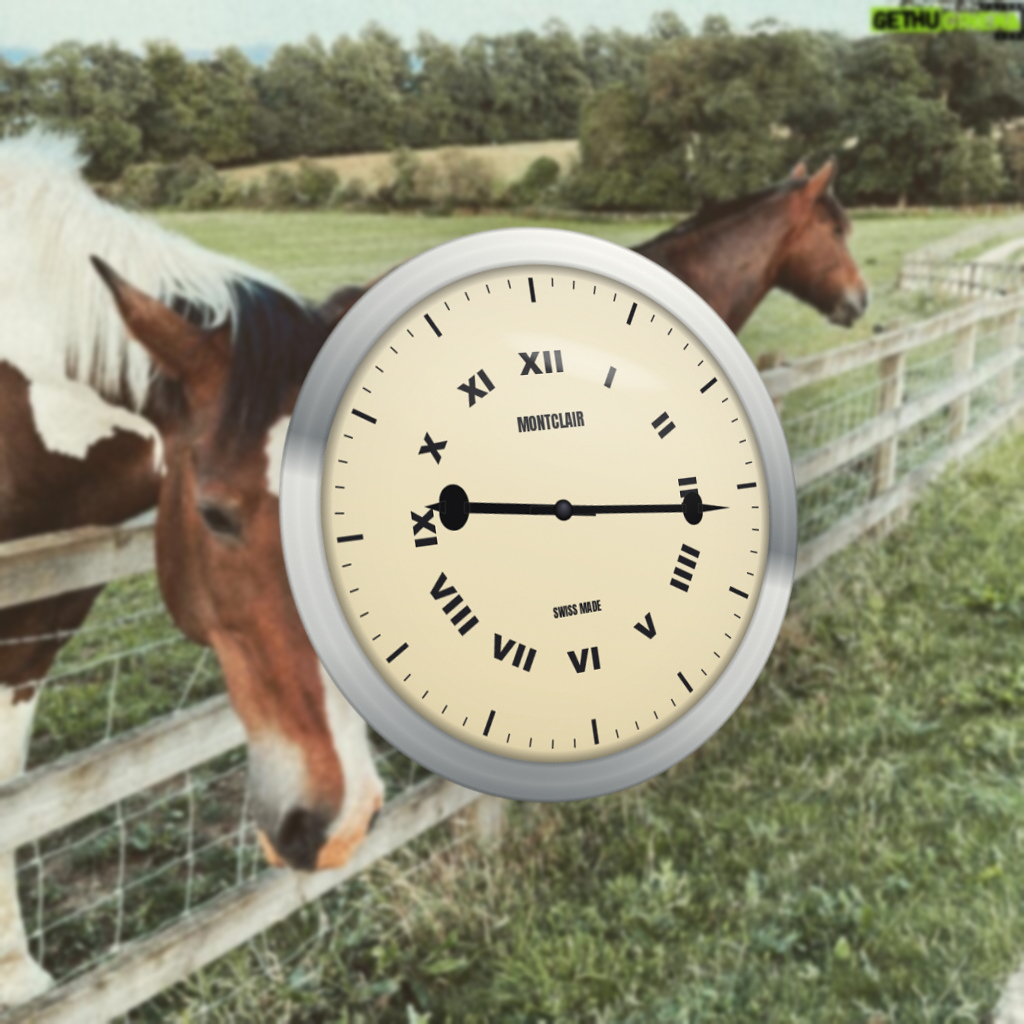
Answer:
9.16
